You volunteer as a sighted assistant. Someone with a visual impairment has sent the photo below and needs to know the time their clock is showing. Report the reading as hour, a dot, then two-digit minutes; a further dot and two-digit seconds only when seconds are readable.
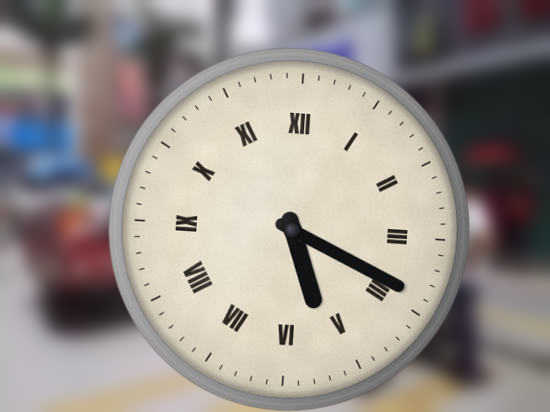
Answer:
5.19
